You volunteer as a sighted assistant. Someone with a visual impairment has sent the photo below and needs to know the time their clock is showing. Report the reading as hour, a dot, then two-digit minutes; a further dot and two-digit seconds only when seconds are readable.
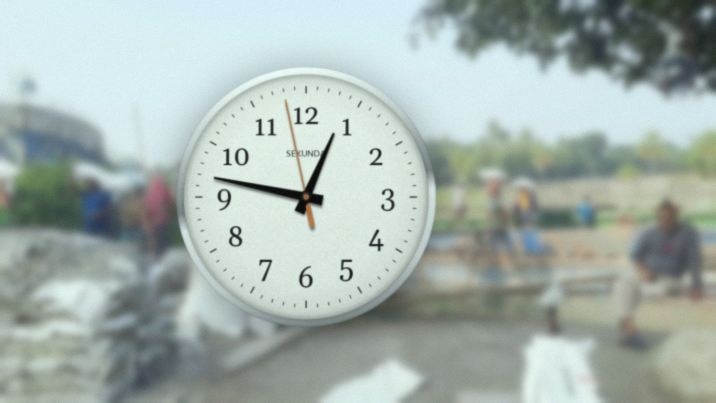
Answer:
12.46.58
